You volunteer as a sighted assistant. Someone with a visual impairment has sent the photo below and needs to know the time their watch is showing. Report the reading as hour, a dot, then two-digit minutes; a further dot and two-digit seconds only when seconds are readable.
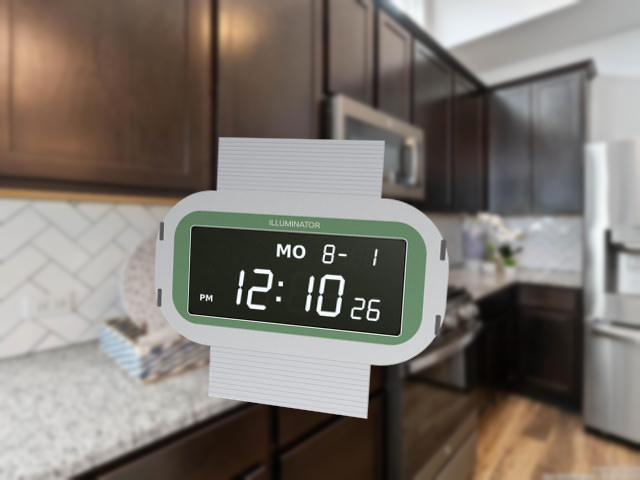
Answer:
12.10.26
